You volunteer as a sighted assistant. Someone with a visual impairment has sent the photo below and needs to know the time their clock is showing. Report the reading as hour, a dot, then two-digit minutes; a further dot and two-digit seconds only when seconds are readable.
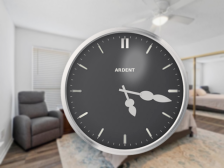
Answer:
5.17
